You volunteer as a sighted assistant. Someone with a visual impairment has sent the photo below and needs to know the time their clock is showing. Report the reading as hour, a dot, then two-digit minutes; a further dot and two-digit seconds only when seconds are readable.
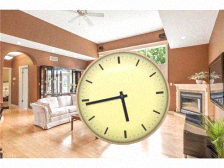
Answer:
5.44
